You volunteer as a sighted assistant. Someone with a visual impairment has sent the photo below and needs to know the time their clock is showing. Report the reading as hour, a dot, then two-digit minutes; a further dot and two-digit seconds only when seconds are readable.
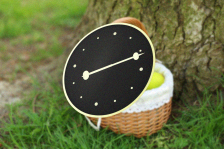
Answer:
8.11
